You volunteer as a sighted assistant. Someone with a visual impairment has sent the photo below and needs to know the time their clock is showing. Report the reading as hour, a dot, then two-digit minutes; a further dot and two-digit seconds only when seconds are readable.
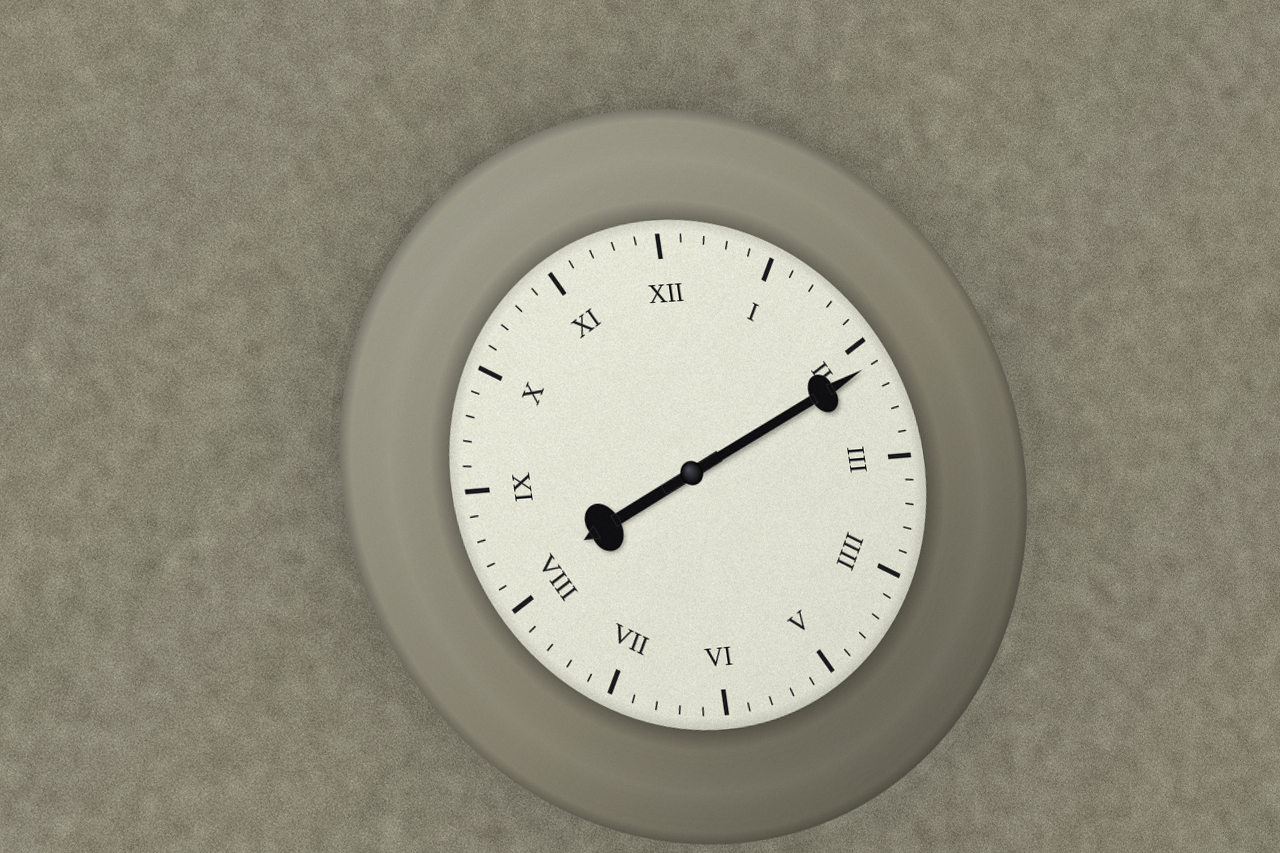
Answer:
8.11
